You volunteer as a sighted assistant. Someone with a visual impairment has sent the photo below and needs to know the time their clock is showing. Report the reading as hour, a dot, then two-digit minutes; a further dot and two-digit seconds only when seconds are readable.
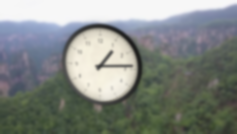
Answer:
1.14
